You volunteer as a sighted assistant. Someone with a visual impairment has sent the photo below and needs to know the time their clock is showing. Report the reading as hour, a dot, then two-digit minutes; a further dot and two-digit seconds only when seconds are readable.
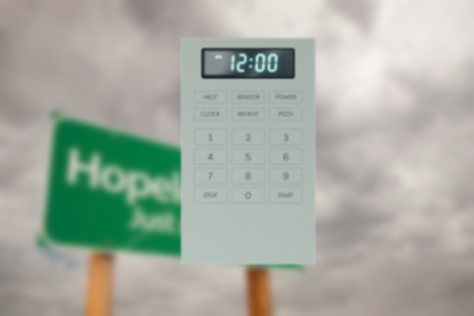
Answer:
12.00
